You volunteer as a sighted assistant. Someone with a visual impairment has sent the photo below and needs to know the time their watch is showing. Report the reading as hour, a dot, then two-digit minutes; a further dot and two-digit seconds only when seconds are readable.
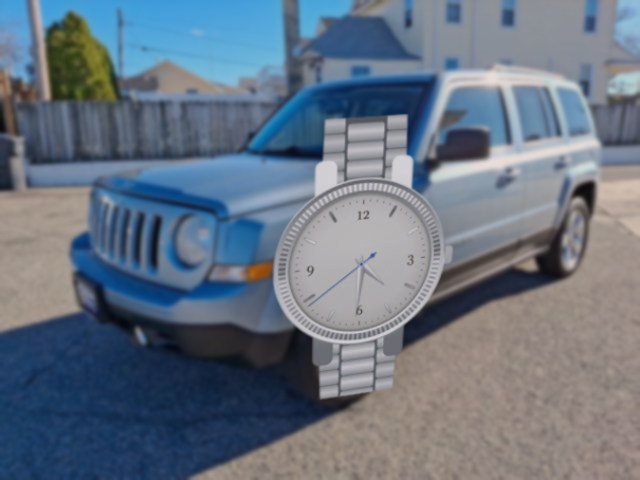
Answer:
4.30.39
